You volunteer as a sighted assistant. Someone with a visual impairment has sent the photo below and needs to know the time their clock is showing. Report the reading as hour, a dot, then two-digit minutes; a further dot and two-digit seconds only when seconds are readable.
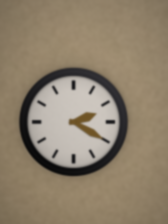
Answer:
2.20
